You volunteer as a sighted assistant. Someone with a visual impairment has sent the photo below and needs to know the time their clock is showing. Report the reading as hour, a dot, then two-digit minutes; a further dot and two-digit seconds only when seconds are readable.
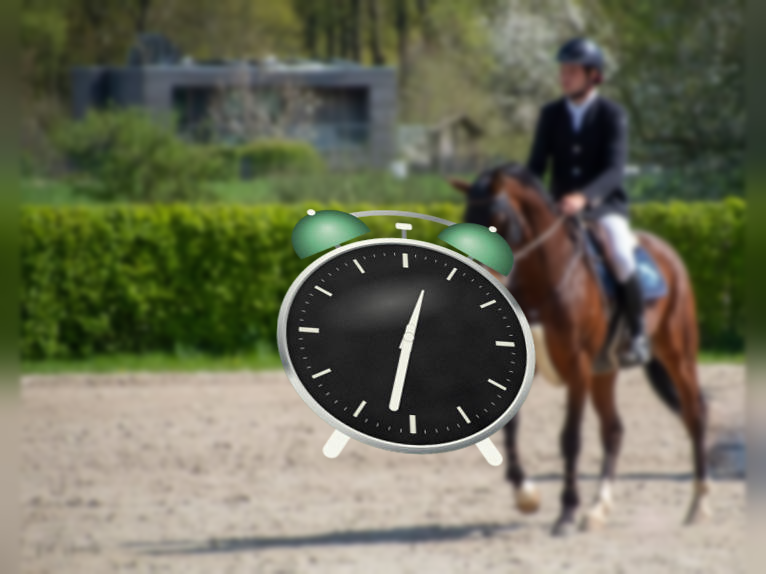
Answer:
12.32
